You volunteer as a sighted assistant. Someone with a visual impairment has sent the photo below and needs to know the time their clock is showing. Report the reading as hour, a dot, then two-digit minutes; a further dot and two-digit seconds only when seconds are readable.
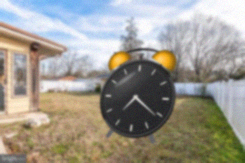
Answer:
7.21
